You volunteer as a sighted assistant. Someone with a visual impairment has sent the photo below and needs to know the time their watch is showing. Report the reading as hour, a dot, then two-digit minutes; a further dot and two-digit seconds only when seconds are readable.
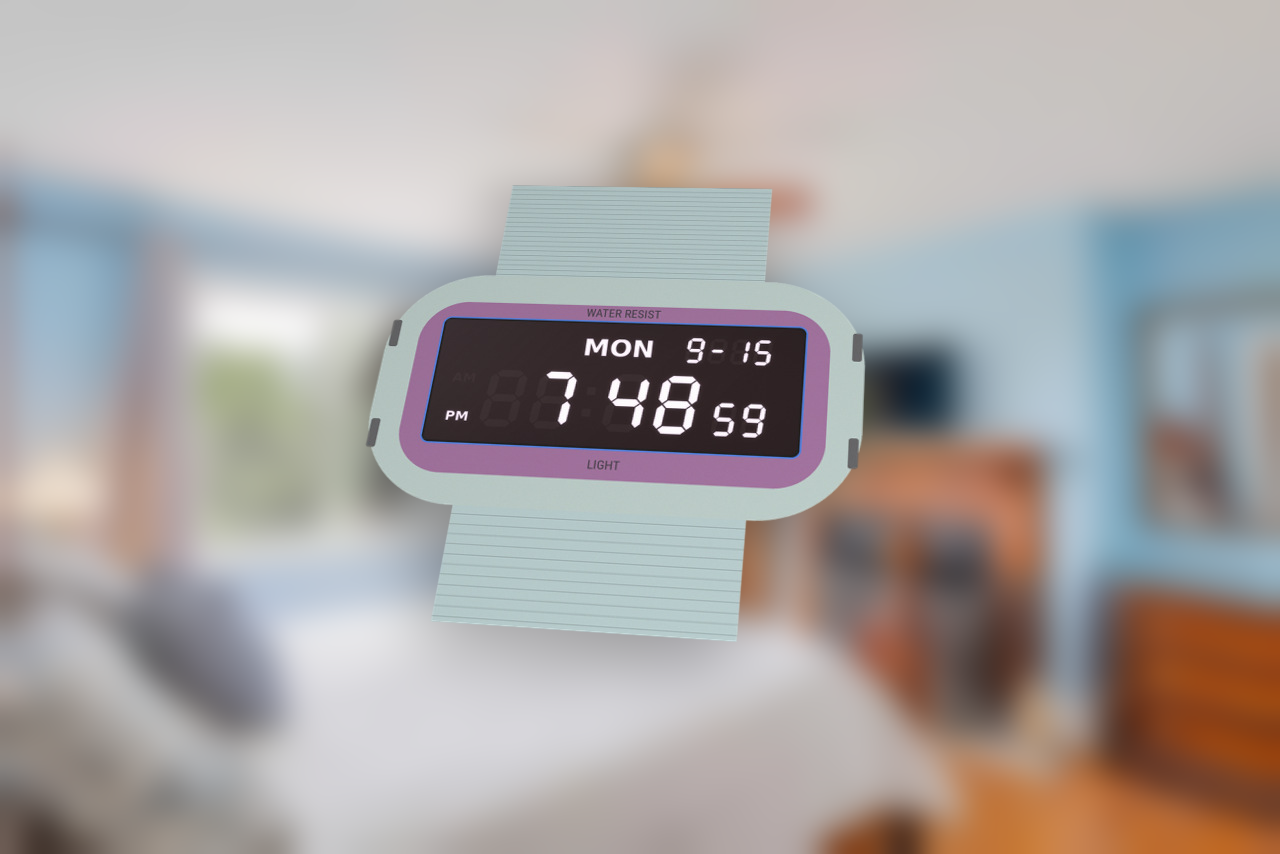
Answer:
7.48.59
